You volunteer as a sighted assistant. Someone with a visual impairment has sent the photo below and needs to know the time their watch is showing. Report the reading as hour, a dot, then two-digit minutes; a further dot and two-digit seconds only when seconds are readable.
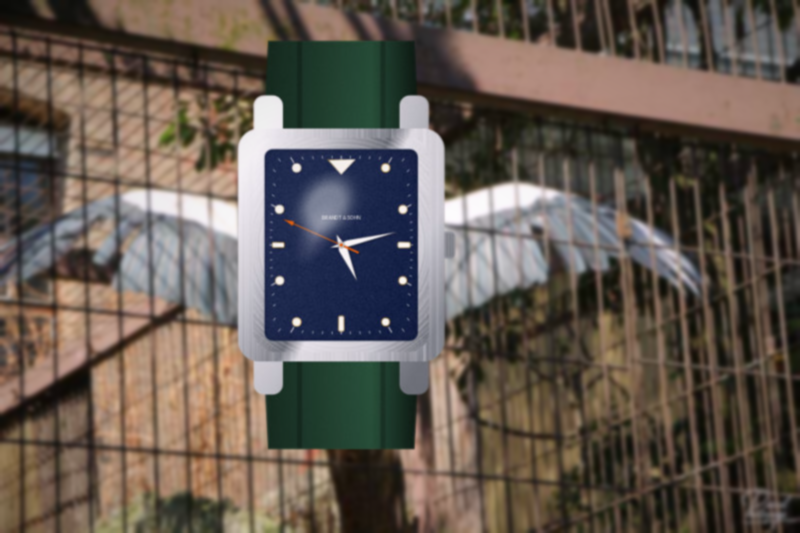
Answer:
5.12.49
